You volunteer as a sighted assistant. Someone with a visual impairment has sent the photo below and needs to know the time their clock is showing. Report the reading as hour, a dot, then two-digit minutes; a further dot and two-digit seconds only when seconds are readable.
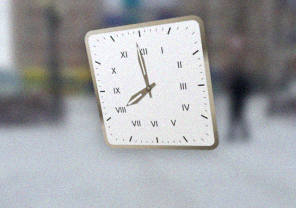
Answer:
7.59
